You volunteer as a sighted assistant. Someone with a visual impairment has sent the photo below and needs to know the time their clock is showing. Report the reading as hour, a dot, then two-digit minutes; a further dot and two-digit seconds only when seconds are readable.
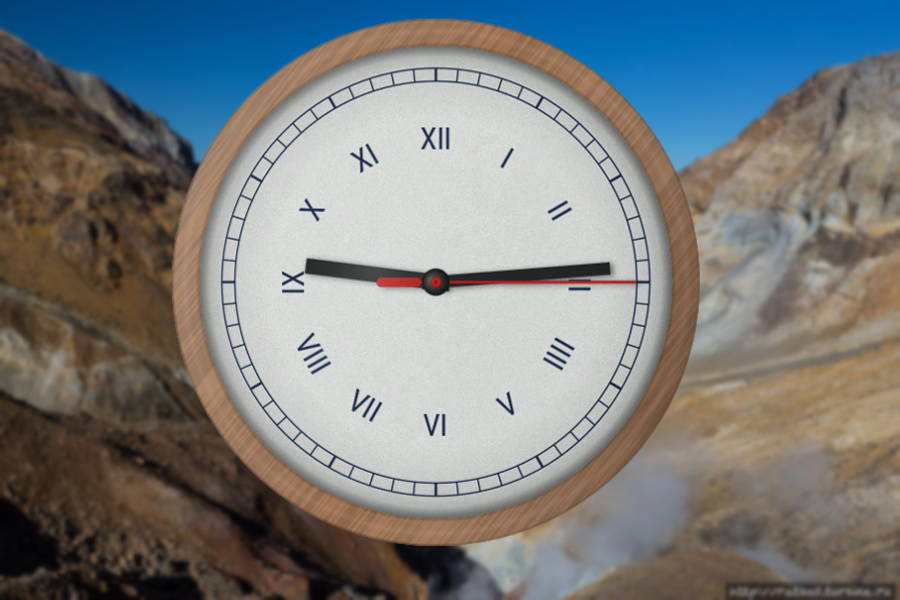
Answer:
9.14.15
